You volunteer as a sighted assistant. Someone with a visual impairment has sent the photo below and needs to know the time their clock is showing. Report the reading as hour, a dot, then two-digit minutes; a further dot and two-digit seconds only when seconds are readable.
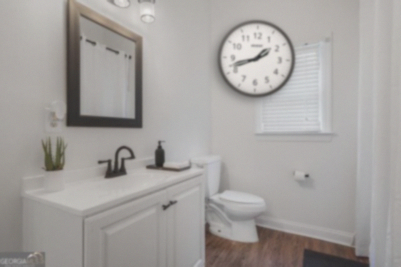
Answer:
1.42
